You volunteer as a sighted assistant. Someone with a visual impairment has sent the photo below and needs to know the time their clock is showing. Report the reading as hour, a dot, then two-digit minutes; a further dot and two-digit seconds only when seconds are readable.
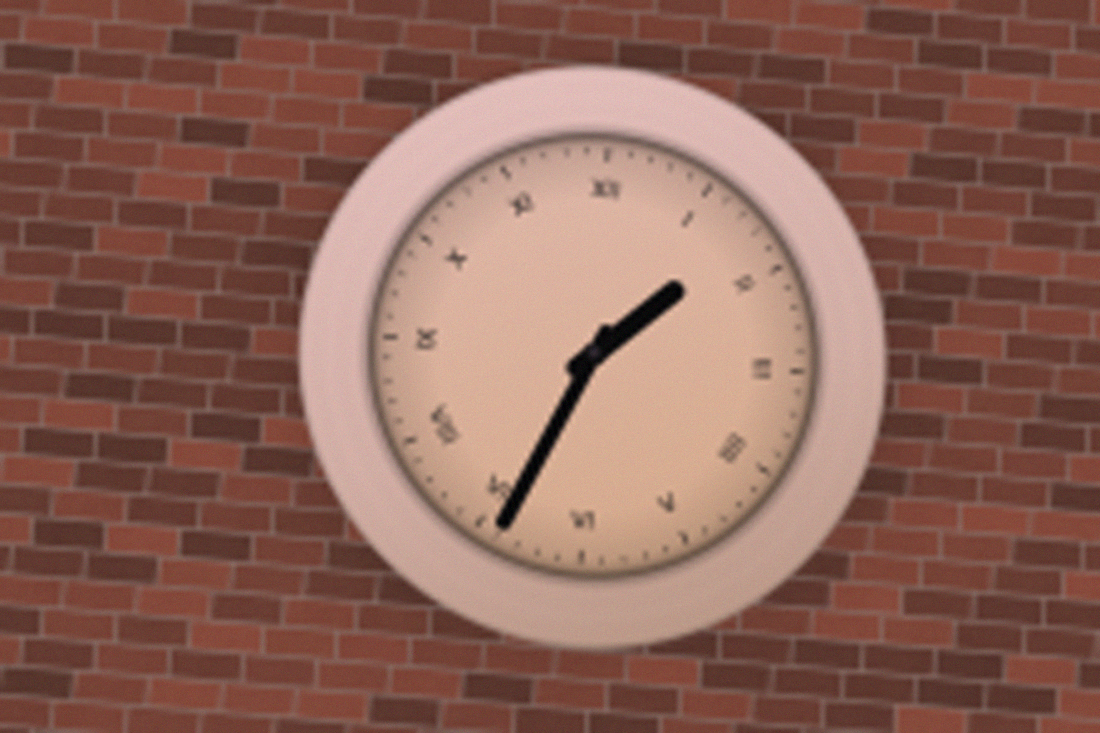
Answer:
1.34
